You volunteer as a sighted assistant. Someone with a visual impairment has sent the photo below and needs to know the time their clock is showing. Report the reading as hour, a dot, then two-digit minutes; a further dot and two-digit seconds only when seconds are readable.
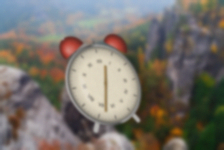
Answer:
12.33
